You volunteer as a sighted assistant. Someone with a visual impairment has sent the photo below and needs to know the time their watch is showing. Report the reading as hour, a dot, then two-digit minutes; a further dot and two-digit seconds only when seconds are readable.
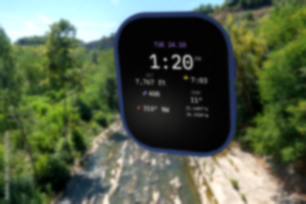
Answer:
1.20
